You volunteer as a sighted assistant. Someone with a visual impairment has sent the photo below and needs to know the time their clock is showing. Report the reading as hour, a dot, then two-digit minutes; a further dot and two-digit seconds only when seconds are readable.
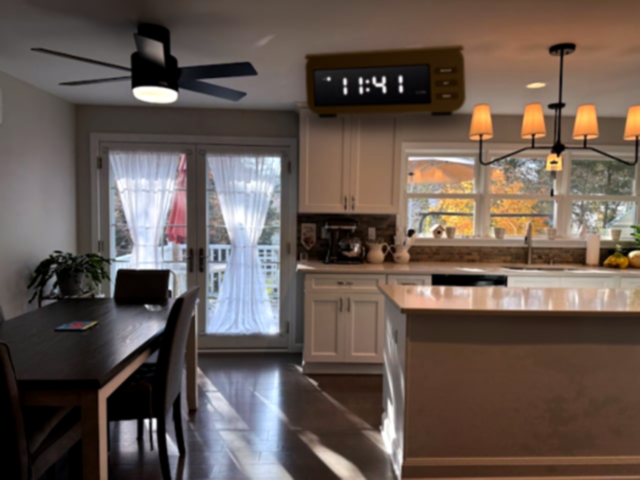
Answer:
11.41
